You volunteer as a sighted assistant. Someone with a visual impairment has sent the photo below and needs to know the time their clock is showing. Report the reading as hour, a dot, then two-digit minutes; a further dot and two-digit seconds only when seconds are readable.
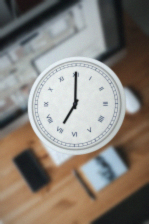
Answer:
7.00
